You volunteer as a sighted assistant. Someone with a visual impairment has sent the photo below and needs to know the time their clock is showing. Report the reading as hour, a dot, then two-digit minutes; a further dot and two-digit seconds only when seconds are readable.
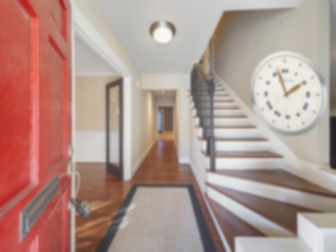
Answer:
1.57
